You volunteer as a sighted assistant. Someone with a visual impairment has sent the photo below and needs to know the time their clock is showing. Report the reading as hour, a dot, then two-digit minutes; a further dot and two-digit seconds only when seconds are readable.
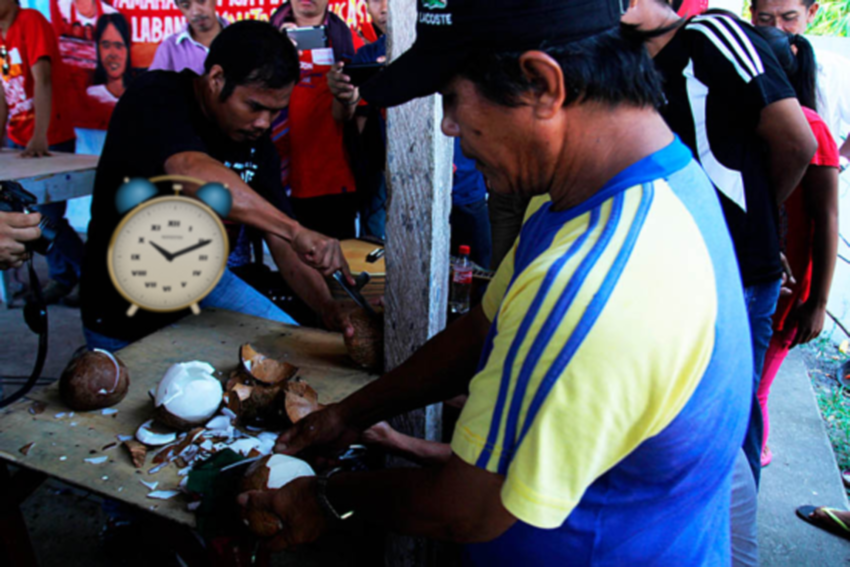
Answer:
10.11
